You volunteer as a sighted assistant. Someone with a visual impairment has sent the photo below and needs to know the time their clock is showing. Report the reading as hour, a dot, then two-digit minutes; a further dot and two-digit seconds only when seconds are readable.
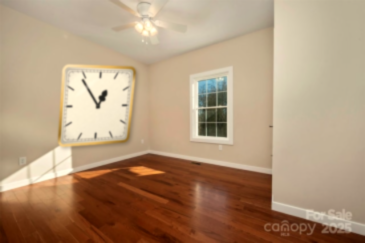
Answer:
12.54
